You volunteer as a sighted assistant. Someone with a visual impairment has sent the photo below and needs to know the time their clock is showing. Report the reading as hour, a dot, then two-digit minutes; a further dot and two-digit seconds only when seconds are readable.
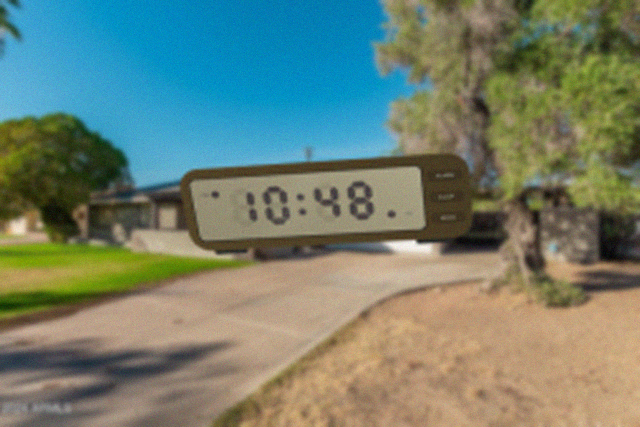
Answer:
10.48
